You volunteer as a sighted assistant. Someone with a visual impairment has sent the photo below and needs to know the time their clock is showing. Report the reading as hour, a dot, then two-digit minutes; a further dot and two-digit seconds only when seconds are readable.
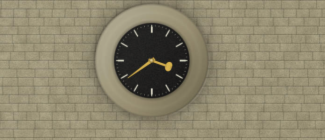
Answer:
3.39
